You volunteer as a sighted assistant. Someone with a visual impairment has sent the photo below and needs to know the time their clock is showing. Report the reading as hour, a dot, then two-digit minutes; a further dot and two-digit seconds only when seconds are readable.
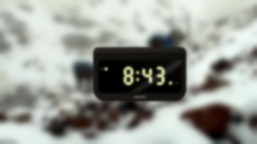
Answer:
8.43
